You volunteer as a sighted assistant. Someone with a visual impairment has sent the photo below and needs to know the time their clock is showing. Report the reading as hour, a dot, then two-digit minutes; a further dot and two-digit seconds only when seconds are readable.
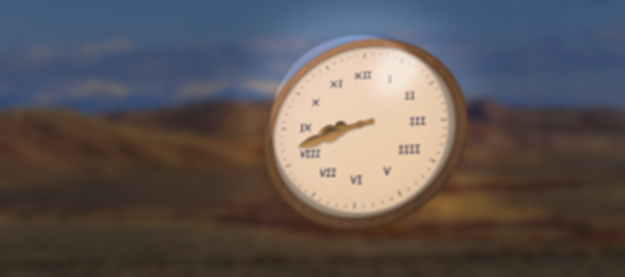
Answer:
8.42
